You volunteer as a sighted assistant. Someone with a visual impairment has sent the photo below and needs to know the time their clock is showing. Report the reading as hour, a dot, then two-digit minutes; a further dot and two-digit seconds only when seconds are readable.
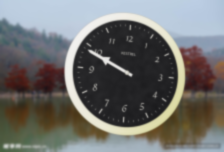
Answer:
9.49
